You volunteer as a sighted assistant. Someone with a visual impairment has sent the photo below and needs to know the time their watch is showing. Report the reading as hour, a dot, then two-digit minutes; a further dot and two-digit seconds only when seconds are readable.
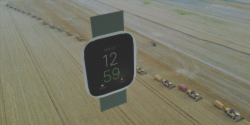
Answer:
12.59
